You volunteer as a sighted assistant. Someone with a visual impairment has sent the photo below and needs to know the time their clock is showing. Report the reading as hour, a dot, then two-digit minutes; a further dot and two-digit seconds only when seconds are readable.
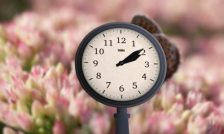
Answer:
2.09
